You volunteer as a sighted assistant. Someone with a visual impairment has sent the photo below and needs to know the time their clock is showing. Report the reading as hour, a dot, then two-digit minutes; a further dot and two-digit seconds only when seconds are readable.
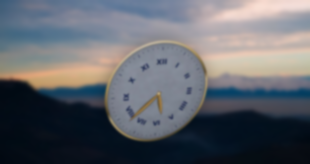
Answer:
5.38
